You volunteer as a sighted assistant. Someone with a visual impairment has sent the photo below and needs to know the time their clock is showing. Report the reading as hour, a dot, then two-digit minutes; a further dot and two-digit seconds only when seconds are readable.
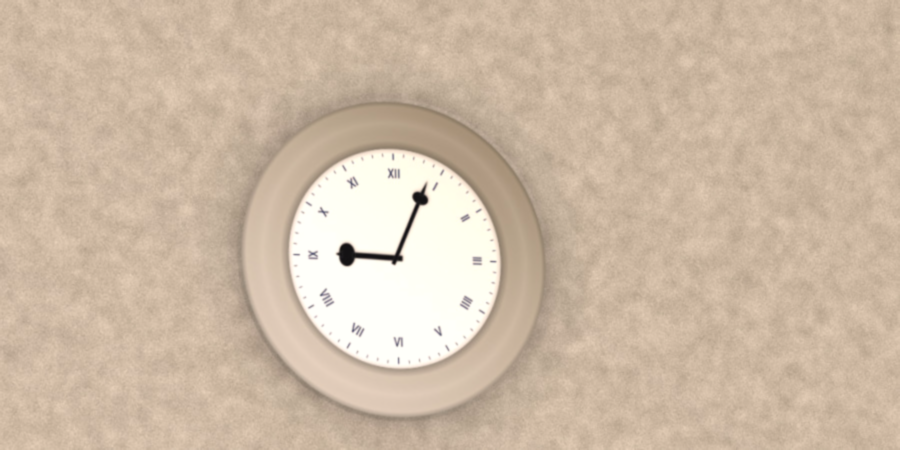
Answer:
9.04
